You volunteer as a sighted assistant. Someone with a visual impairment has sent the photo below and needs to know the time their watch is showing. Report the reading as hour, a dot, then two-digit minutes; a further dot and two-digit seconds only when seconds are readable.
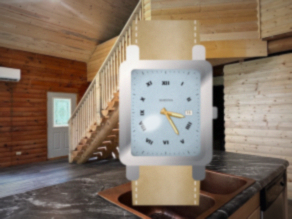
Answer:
3.25
